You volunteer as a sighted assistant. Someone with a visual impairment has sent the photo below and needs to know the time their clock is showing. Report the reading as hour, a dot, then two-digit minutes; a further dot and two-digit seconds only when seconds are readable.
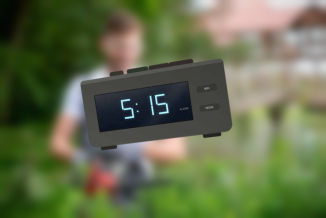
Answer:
5.15
